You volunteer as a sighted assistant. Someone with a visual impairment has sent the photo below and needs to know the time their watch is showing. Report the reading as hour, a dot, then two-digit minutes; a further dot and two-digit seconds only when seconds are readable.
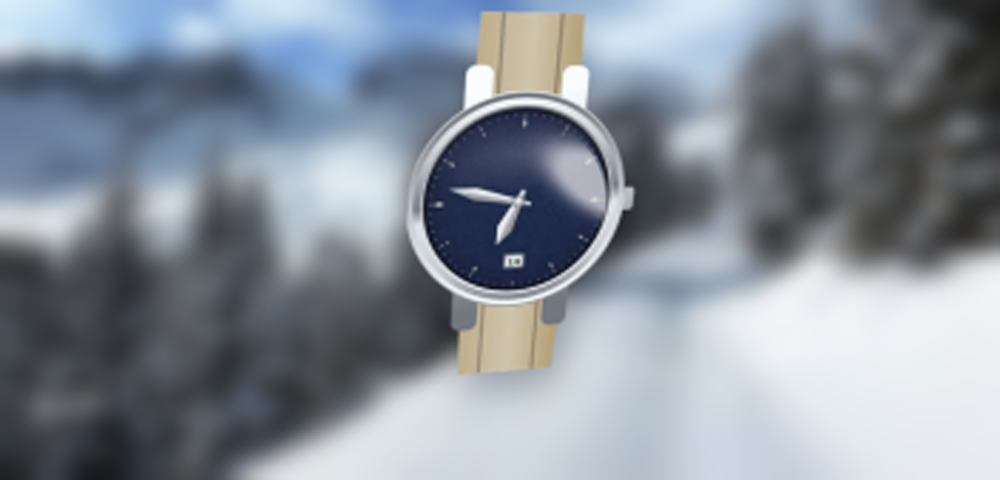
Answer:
6.47
